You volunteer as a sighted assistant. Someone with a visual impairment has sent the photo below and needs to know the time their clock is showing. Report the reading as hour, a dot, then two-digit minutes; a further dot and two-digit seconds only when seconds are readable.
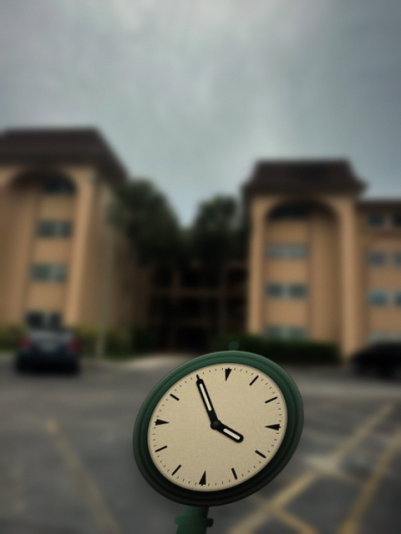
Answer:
3.55
